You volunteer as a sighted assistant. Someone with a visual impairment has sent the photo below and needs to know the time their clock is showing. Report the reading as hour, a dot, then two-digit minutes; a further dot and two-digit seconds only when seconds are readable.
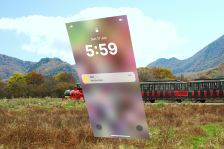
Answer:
5.59
